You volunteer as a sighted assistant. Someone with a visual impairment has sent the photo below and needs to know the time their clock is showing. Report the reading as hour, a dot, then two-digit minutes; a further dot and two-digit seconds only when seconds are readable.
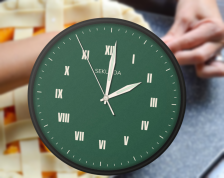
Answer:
2.00.55
